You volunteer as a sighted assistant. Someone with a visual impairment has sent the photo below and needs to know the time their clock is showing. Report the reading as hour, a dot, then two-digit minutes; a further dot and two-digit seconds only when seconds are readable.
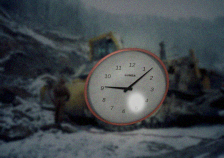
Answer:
9.07
